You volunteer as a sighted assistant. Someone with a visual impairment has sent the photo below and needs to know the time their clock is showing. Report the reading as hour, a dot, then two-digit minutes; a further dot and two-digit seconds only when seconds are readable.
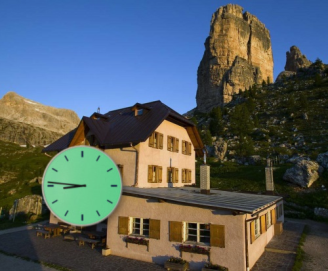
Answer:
8.46
